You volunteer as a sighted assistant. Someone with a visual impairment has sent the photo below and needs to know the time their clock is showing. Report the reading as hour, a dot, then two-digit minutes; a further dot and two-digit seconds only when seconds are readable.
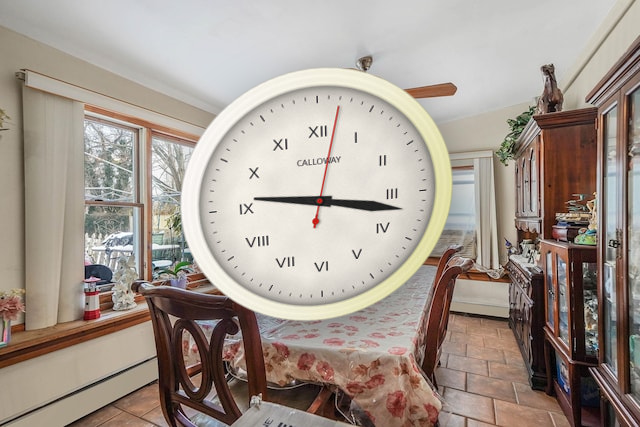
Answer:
9.17.02
